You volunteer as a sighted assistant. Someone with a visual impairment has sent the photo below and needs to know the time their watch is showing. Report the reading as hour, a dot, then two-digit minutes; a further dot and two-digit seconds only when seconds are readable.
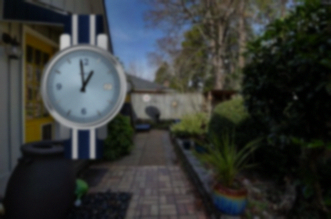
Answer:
12.59
